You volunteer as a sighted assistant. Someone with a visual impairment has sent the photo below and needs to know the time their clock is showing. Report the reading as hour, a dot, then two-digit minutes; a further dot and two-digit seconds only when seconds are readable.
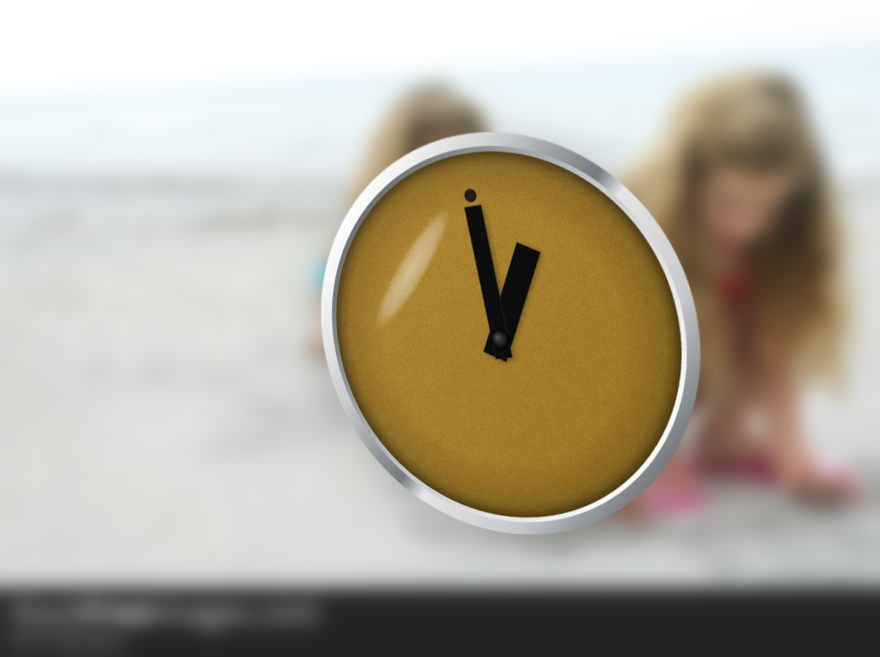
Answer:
1.00
